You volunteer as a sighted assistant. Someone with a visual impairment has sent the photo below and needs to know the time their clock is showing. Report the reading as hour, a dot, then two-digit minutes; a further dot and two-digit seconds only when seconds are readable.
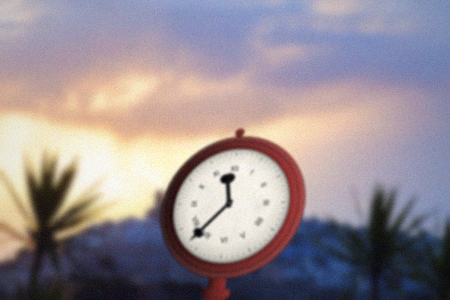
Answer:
11.37
